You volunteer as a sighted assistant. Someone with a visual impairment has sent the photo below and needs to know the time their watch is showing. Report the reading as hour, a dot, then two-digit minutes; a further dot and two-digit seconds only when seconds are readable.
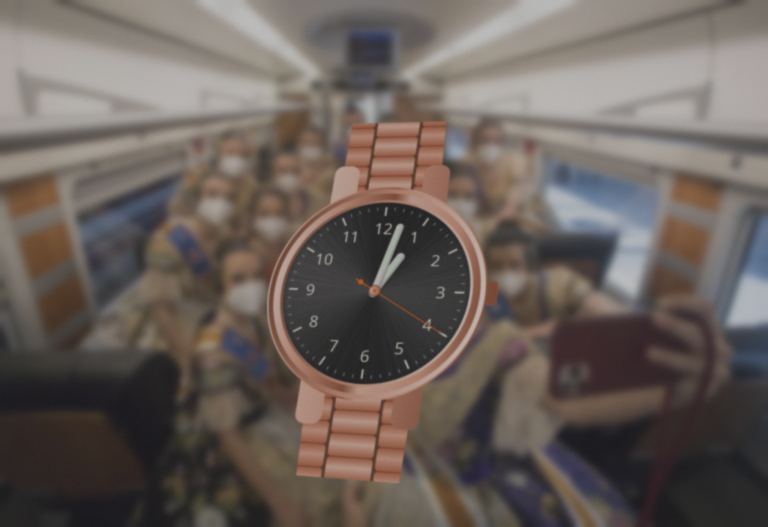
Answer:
1.02.20
